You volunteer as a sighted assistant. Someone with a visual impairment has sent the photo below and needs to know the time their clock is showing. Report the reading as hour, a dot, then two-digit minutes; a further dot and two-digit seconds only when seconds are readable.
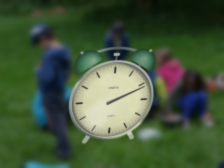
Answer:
2.11
